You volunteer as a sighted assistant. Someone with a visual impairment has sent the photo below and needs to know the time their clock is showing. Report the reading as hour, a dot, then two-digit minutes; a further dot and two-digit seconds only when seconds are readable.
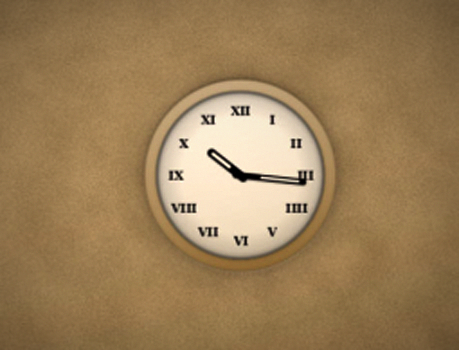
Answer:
10.16
